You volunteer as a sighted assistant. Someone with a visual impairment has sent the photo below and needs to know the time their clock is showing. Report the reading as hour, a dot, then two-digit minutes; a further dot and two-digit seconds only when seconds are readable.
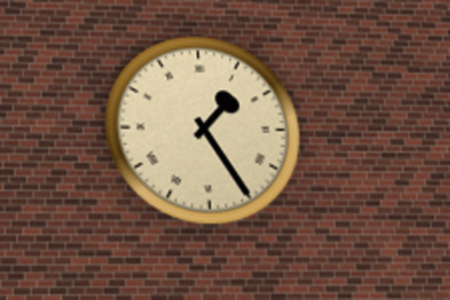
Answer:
1.25
